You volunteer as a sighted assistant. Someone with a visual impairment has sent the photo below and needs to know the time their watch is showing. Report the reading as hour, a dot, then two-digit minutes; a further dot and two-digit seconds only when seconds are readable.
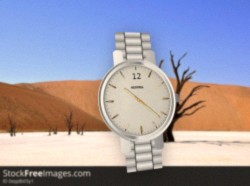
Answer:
10.22
